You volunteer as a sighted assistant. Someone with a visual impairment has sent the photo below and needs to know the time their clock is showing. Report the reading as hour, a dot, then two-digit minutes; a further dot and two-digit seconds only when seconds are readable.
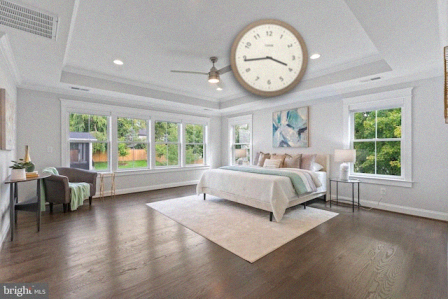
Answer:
3.44
